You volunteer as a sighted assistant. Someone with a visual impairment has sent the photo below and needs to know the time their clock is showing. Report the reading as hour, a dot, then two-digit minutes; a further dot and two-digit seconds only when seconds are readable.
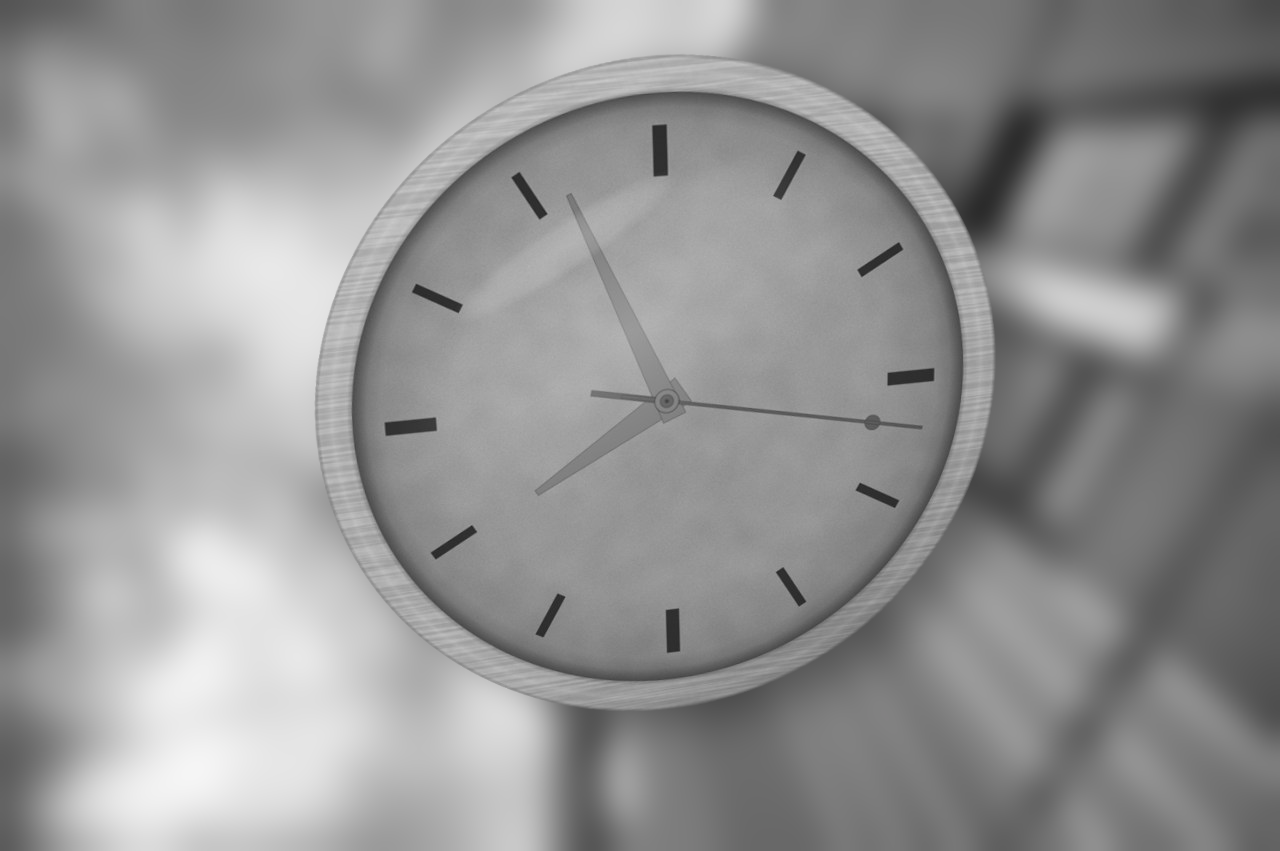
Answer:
7.56.17
